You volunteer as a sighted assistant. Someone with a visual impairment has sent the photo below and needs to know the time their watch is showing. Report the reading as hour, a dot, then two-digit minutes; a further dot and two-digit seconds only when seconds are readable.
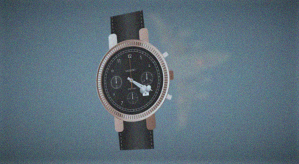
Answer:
4.20
